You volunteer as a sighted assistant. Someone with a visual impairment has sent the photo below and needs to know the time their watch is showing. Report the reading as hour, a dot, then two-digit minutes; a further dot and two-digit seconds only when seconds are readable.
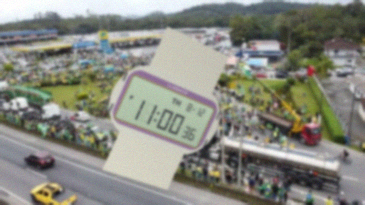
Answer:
11.00
